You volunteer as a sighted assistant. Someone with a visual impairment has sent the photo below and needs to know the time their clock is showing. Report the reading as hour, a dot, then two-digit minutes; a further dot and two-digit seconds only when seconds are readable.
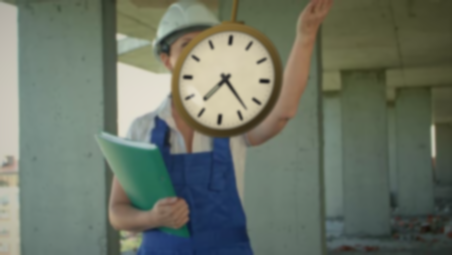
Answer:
7.23
